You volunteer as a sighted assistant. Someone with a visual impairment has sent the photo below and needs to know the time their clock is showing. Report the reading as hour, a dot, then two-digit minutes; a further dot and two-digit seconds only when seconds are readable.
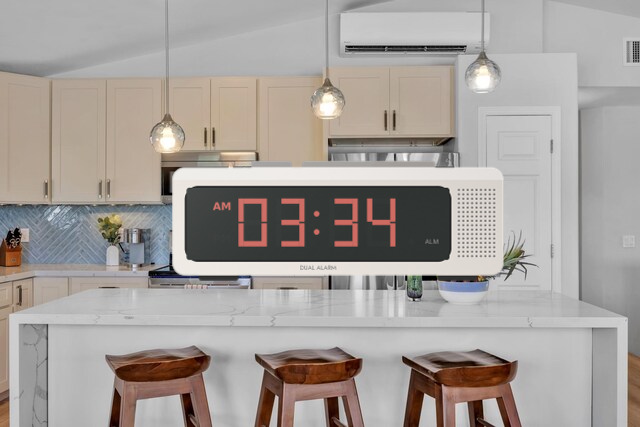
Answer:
3.34
